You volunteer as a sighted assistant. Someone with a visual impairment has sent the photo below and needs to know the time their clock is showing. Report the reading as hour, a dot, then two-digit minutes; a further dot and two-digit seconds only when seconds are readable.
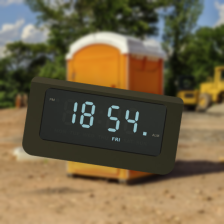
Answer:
18.54
